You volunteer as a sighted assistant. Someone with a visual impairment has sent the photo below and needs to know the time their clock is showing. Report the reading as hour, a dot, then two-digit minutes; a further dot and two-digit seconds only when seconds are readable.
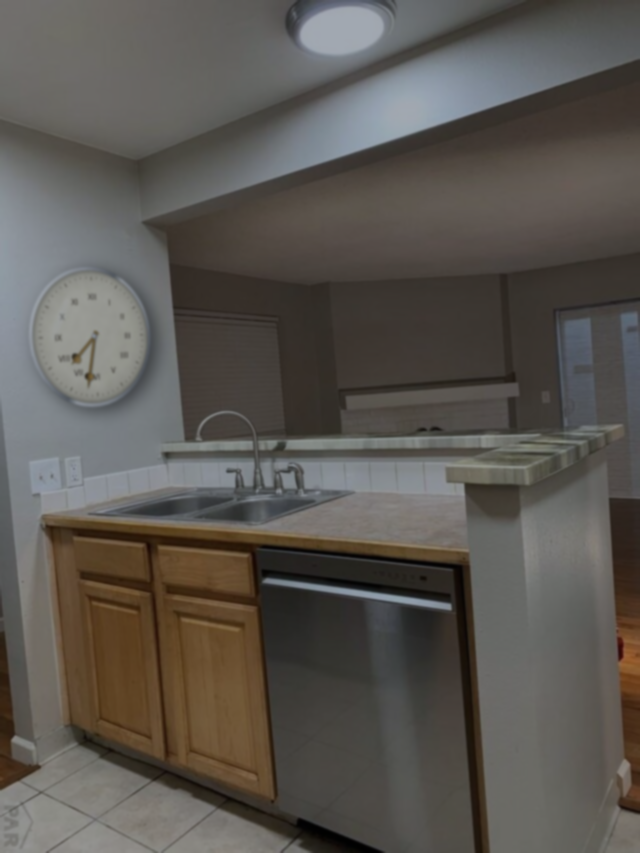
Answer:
7.32
